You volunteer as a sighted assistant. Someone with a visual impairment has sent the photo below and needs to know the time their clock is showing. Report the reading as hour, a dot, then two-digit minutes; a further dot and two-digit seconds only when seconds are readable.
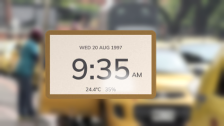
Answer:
9.35
